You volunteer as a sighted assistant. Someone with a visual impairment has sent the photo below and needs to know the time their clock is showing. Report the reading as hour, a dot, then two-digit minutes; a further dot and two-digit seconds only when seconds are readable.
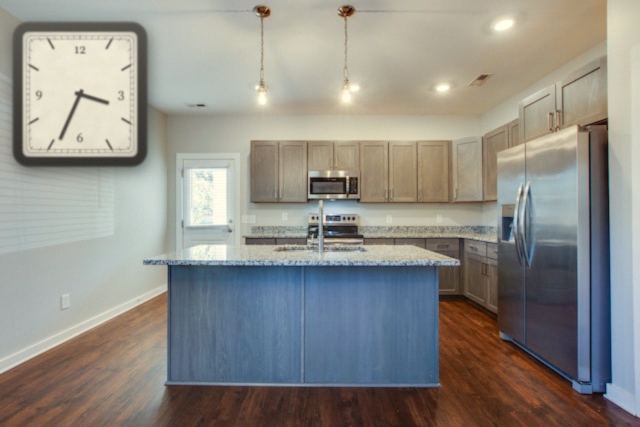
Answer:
3.34
